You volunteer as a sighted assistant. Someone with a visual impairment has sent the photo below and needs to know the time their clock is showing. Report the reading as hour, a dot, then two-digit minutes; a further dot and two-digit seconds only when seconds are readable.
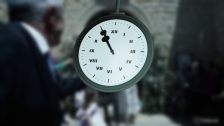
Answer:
10.55
